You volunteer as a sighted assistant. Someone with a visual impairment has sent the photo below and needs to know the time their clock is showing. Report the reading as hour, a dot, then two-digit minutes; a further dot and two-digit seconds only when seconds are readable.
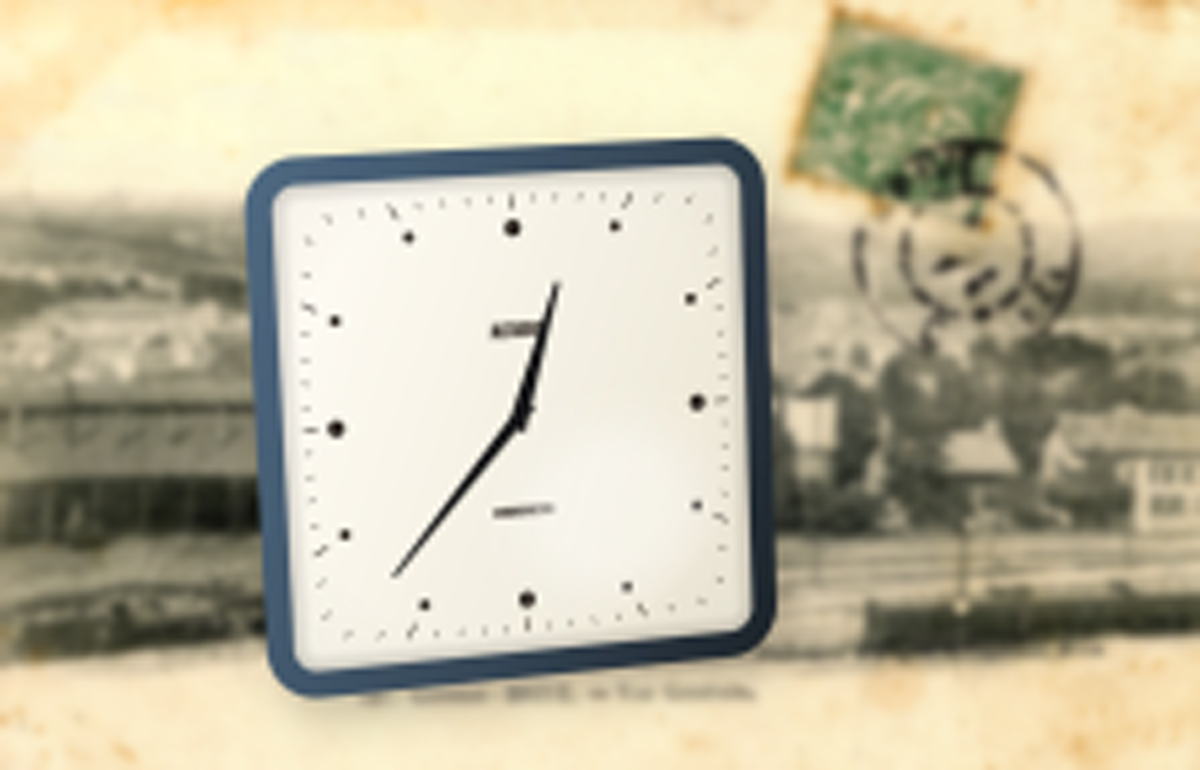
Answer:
12.37
